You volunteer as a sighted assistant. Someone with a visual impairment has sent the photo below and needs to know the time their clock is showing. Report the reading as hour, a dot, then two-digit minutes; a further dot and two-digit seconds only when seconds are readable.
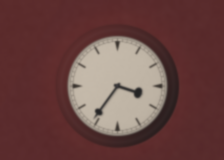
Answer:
3.36
